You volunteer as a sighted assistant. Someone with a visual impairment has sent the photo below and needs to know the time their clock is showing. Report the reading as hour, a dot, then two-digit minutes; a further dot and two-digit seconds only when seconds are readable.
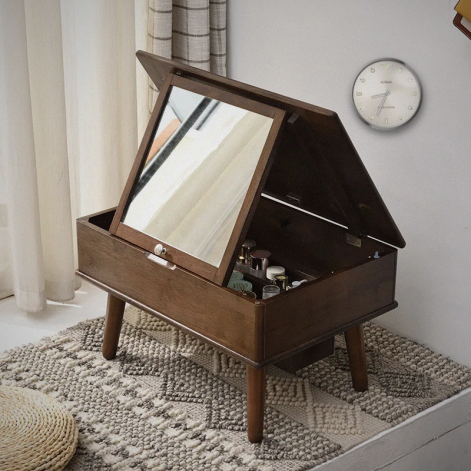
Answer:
8.34
